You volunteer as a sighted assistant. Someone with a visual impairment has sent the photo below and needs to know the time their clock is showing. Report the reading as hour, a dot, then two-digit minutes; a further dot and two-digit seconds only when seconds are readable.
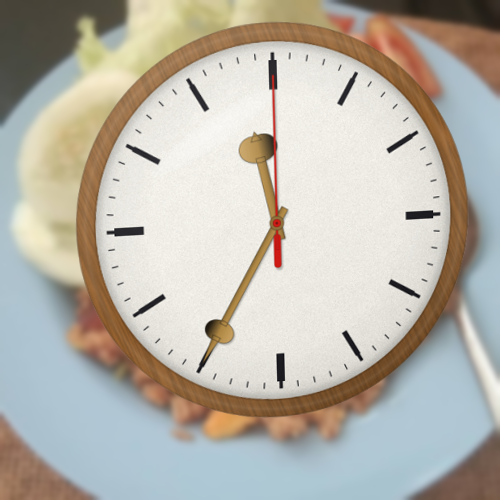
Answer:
11.35.00
